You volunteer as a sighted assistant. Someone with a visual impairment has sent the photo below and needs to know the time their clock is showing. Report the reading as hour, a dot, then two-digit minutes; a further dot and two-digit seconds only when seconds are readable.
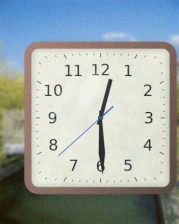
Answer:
12.29.38
